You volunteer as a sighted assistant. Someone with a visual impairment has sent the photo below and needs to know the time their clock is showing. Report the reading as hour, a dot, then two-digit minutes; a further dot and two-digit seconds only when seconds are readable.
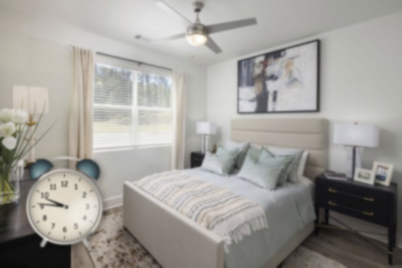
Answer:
9.46
